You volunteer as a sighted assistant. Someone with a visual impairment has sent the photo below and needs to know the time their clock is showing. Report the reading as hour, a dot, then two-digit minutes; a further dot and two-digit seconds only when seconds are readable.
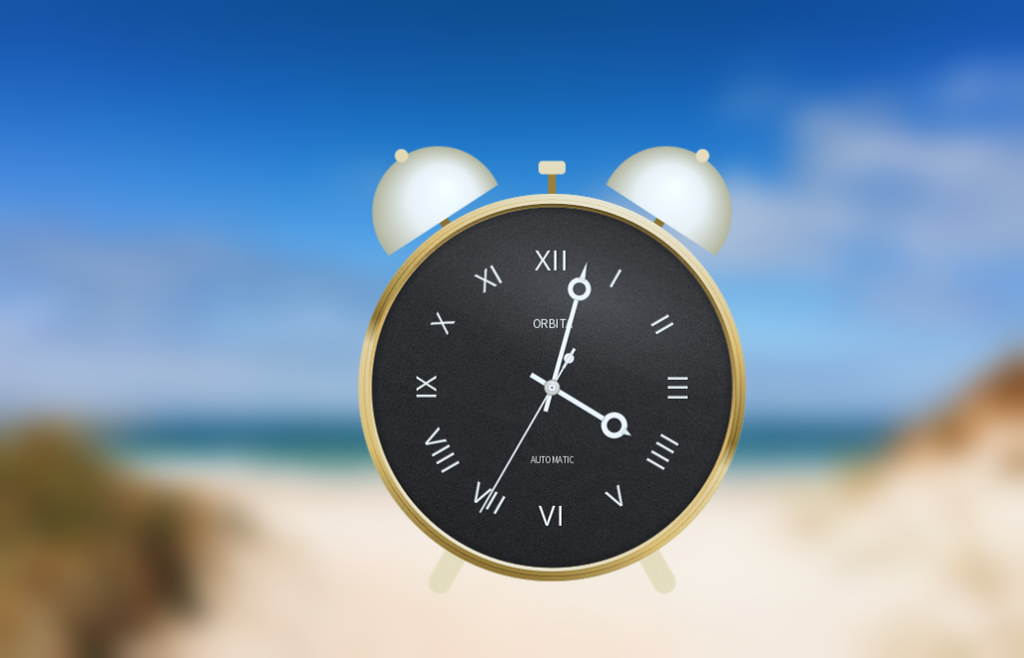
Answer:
4.02.35
